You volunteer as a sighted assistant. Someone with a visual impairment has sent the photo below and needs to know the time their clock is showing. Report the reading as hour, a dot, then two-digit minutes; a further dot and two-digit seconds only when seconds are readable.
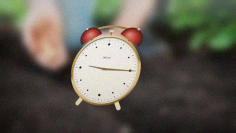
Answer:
9.15
